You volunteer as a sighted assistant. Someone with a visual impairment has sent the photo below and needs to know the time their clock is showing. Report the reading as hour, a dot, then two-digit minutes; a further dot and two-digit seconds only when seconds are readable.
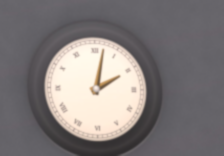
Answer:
2.02
